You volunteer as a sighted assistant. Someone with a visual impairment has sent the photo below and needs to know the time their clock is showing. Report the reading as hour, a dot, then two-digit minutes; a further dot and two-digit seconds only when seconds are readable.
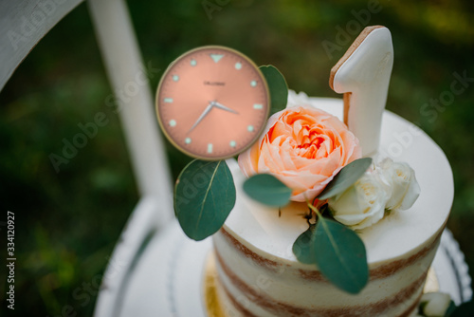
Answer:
3.36
